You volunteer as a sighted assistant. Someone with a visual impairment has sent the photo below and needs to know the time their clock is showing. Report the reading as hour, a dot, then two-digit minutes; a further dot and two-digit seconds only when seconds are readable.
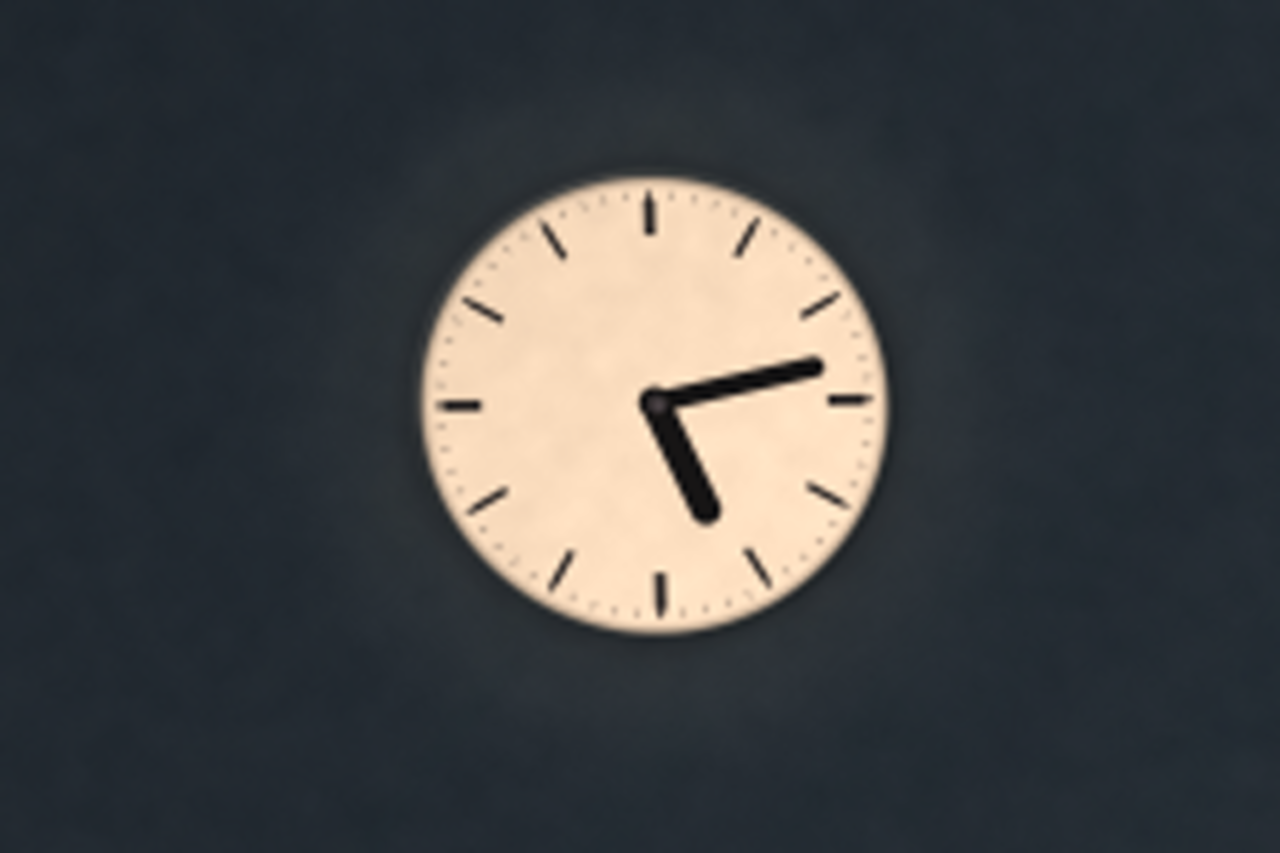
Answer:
5.13
